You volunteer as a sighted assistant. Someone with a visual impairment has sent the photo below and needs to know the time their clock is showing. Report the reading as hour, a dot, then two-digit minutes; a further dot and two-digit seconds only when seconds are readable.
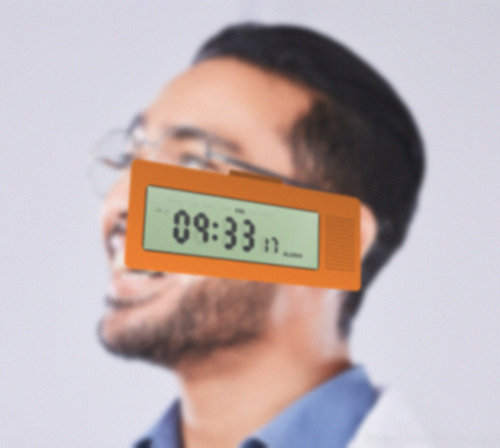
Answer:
9.33.17
